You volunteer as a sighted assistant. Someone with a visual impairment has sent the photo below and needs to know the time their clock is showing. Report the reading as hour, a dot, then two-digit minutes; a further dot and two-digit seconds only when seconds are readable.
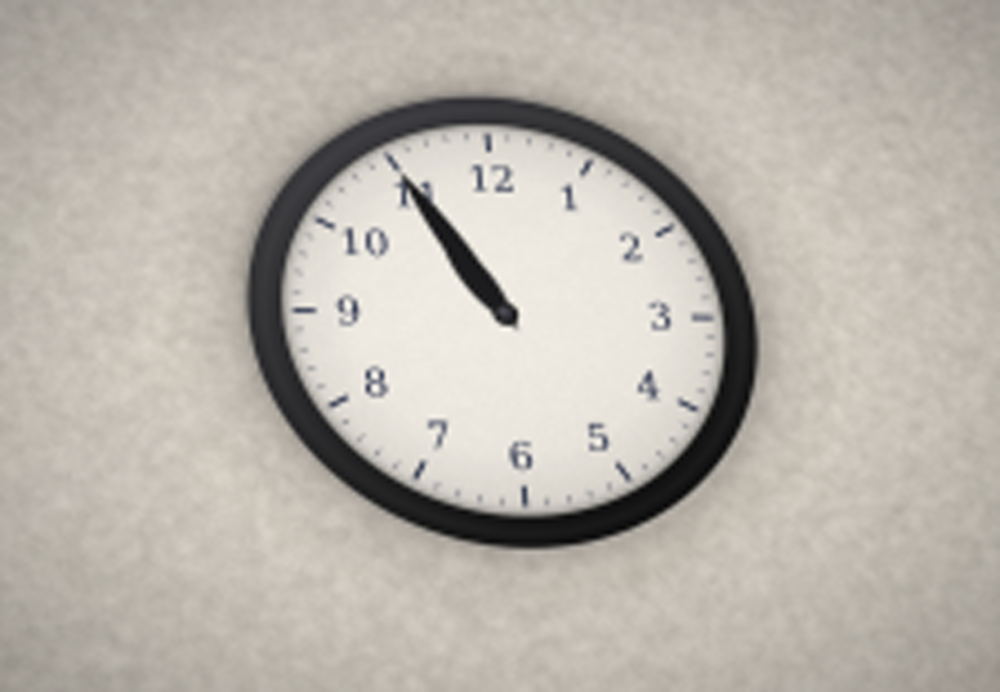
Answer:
10.55
